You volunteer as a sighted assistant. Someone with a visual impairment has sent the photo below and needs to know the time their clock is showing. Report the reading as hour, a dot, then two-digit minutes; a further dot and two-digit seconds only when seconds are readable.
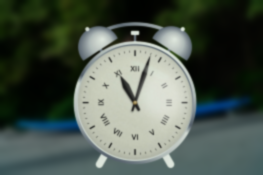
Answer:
11.03
